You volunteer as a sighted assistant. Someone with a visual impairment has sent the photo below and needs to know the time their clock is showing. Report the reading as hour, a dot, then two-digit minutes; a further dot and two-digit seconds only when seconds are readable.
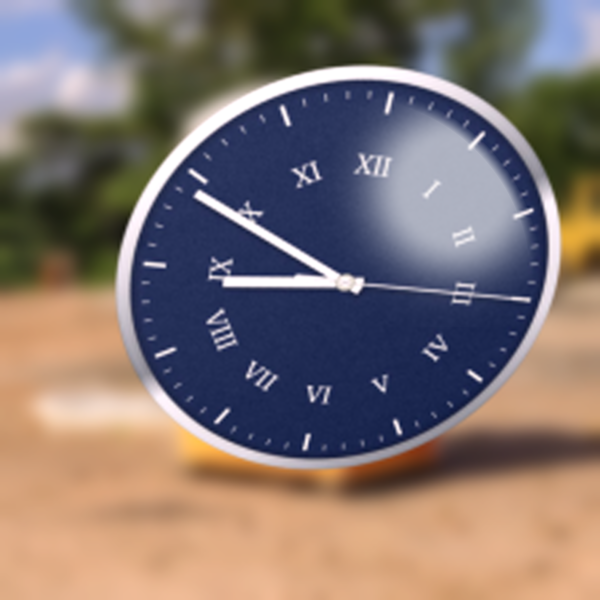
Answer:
8.49.15
